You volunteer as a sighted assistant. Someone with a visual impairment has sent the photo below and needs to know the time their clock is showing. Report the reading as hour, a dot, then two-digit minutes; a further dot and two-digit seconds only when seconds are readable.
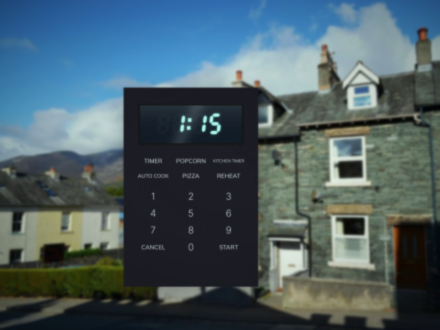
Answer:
1.15
